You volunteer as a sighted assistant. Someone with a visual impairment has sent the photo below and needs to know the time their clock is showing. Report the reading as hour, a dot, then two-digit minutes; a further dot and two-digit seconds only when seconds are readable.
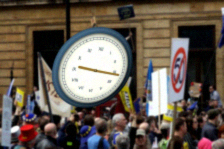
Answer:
9.16
